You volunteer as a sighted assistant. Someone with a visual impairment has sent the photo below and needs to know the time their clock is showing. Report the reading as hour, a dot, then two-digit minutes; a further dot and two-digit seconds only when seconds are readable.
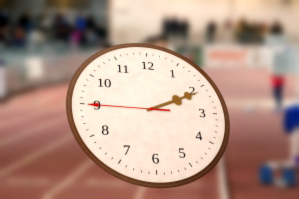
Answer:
2.10.45
